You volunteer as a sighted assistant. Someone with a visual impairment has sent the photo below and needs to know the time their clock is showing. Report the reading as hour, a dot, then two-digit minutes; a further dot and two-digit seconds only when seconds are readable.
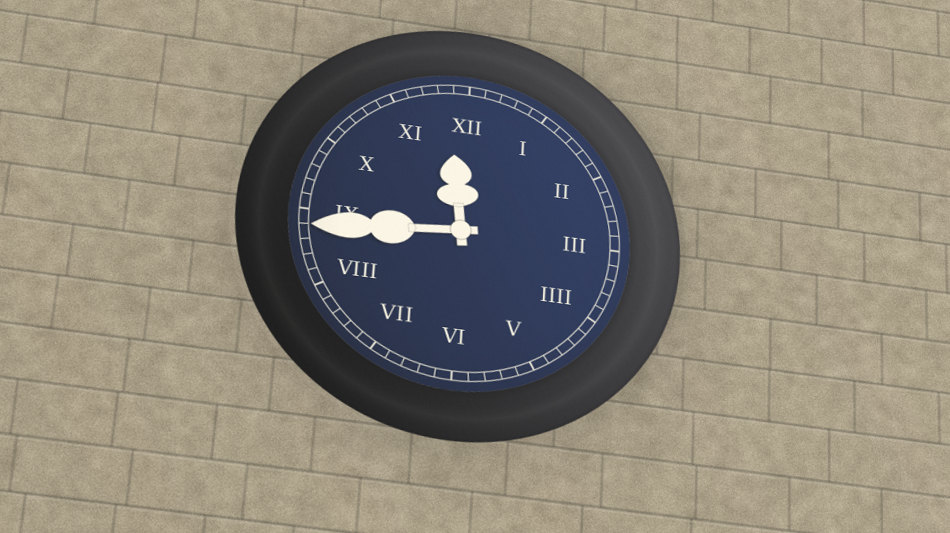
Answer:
11.44
